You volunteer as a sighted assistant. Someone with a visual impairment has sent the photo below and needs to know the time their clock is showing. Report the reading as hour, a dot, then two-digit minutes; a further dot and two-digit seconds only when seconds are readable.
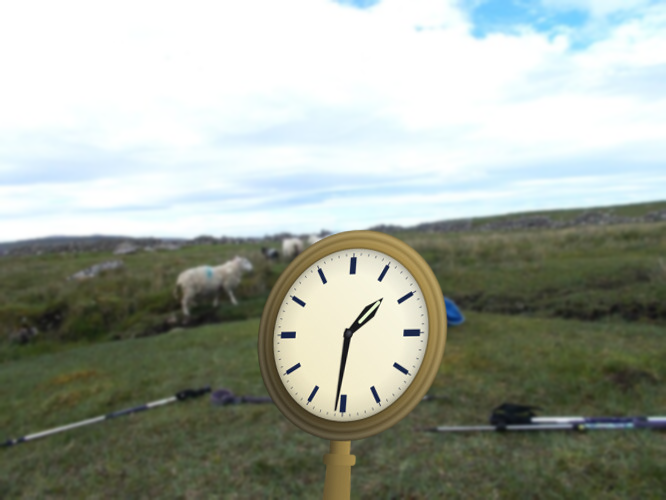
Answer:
1.31
